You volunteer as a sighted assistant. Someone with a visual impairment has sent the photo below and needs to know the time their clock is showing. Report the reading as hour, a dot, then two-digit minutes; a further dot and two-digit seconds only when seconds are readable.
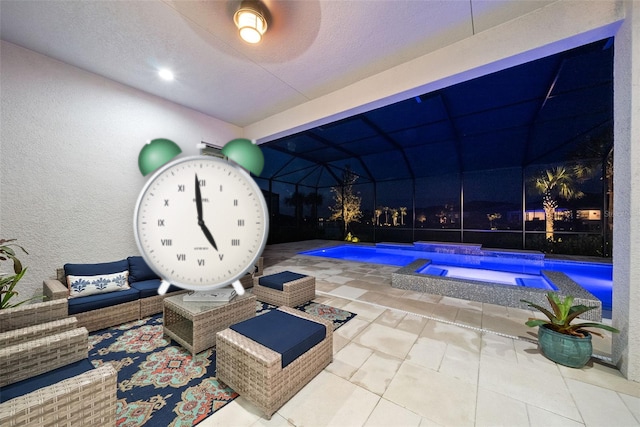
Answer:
4.59
